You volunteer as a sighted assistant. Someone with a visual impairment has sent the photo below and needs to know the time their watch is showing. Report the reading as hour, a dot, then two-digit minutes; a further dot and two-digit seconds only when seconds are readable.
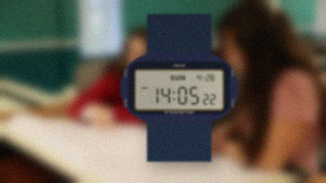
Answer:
14.05.22
